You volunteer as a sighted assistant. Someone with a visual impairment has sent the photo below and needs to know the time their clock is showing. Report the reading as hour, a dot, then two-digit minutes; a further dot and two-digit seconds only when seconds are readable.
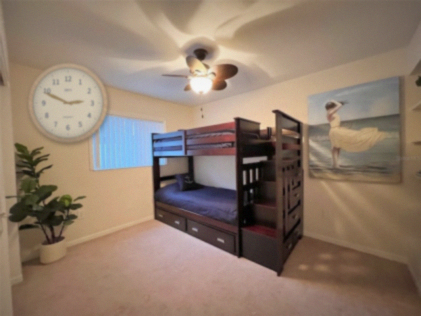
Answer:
2.49
